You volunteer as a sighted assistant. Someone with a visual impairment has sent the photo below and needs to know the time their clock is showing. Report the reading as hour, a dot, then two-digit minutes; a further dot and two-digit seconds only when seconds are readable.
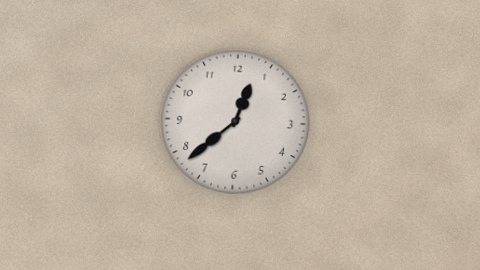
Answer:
12.38
